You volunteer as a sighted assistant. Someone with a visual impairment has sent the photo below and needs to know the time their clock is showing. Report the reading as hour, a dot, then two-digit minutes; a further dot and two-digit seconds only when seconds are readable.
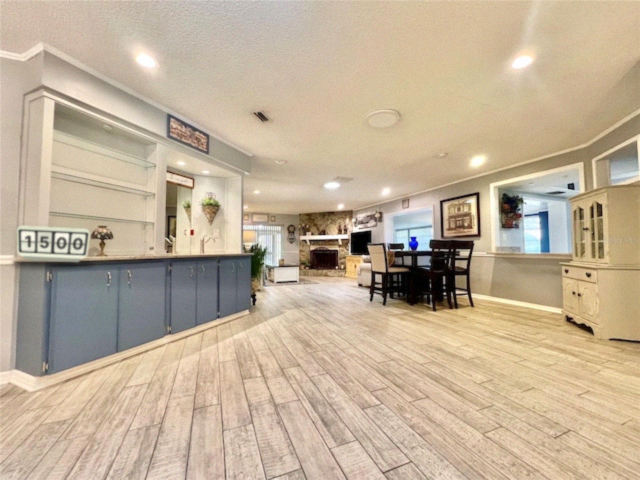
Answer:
15.00
